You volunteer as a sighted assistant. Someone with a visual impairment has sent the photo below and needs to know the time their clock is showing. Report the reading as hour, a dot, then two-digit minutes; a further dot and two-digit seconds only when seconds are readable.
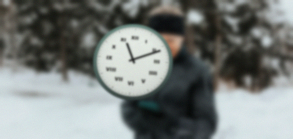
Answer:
11.11
